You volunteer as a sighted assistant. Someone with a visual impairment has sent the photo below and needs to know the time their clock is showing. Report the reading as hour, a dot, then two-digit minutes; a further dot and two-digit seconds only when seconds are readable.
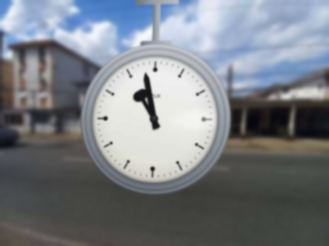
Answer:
10.58
